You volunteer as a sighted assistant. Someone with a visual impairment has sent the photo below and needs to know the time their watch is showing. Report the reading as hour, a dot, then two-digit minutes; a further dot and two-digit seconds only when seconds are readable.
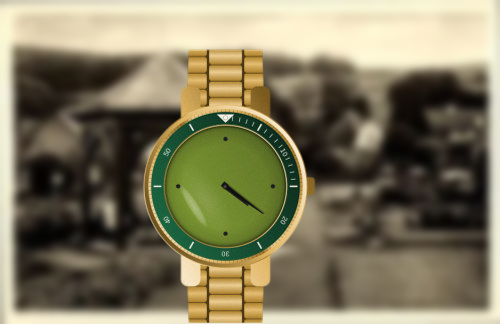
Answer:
4.21
